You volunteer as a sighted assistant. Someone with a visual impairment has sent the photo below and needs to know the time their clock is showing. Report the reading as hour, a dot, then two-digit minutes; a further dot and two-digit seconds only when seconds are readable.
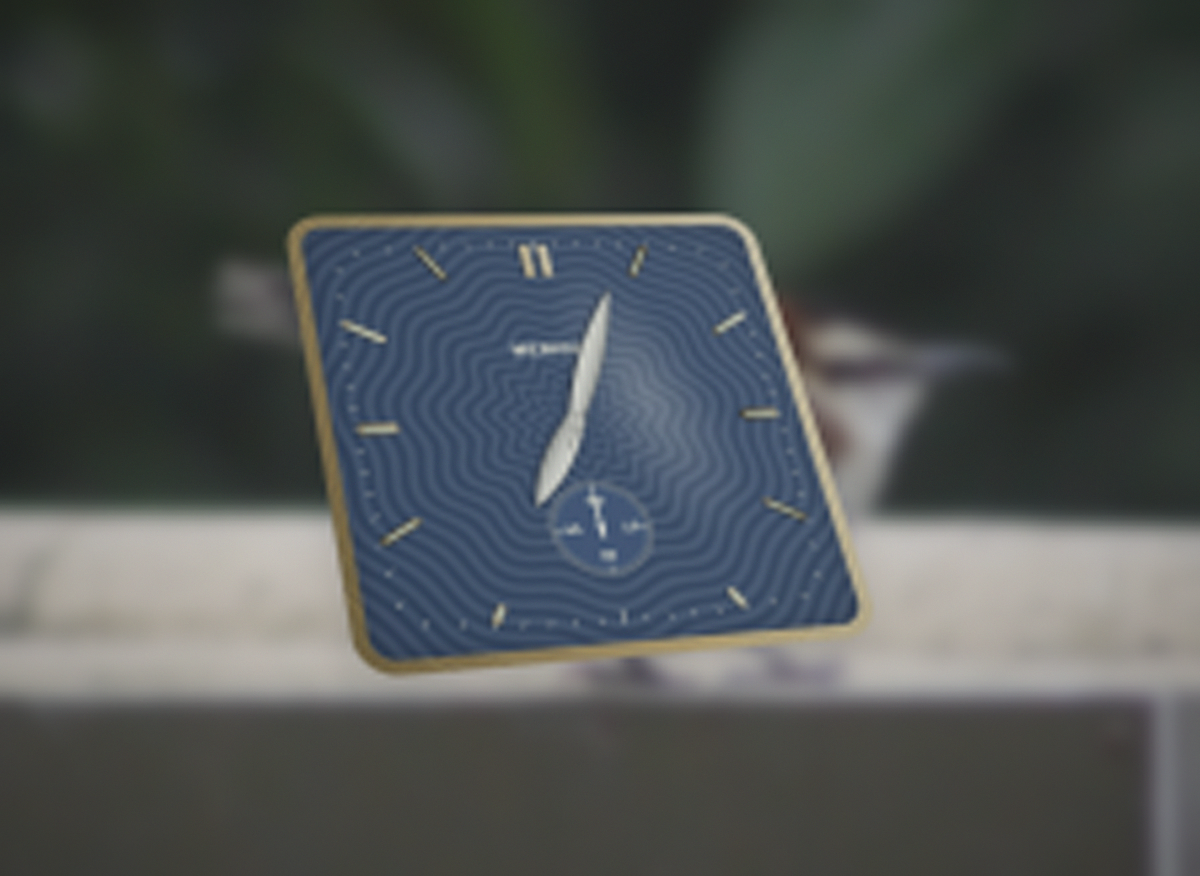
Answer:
7.04
